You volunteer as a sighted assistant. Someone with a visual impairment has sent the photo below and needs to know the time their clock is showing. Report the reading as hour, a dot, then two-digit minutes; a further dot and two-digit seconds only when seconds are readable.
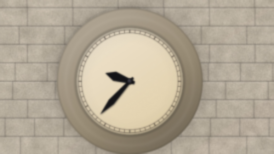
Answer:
9.37
